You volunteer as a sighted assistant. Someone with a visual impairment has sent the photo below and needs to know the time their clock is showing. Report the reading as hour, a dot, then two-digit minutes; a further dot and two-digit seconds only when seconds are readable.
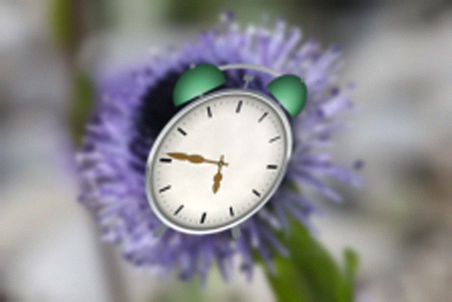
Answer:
5.46
